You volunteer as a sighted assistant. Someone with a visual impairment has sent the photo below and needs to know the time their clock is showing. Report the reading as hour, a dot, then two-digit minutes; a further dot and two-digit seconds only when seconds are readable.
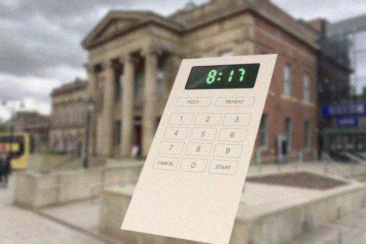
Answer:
8.17
